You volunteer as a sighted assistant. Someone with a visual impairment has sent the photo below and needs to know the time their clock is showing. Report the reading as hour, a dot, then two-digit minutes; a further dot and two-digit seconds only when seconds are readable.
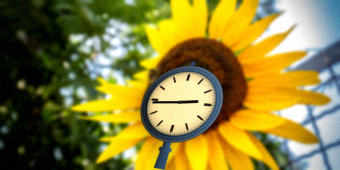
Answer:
2.44
